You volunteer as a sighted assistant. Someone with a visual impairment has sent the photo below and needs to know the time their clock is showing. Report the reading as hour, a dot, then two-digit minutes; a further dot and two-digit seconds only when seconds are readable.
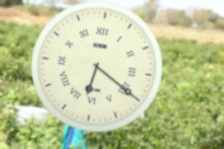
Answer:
6.20
